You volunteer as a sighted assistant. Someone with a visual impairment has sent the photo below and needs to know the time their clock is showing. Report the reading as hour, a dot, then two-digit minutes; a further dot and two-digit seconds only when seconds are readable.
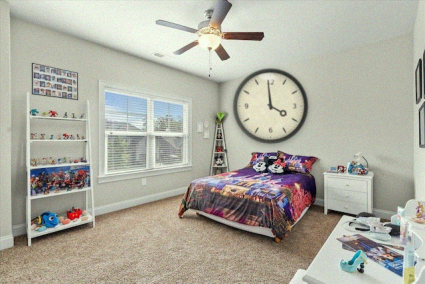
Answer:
3.59
